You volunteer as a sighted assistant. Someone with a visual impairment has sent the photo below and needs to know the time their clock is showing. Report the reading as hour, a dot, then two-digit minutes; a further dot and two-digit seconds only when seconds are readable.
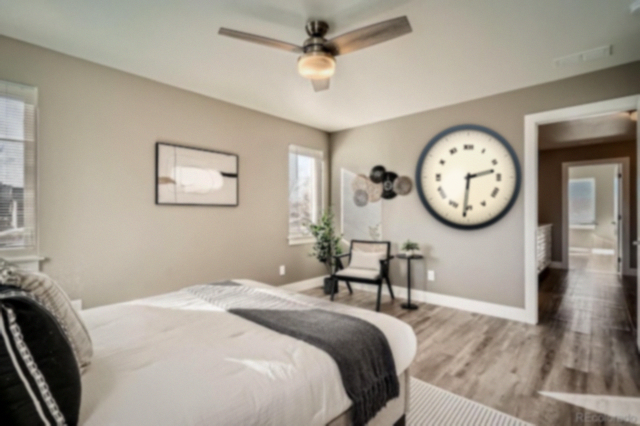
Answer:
2.31
